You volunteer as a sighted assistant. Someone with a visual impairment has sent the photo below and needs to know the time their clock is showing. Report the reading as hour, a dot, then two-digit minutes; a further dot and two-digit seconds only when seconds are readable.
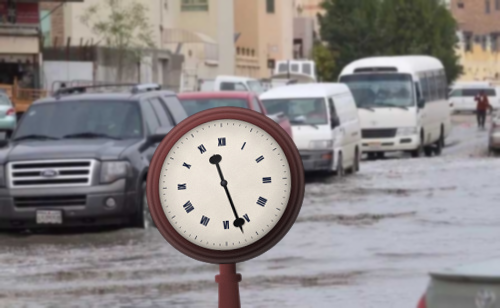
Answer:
11.27
